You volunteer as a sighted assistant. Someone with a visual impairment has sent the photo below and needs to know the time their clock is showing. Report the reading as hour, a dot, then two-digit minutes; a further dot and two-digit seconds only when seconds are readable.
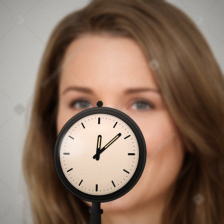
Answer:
12.08
